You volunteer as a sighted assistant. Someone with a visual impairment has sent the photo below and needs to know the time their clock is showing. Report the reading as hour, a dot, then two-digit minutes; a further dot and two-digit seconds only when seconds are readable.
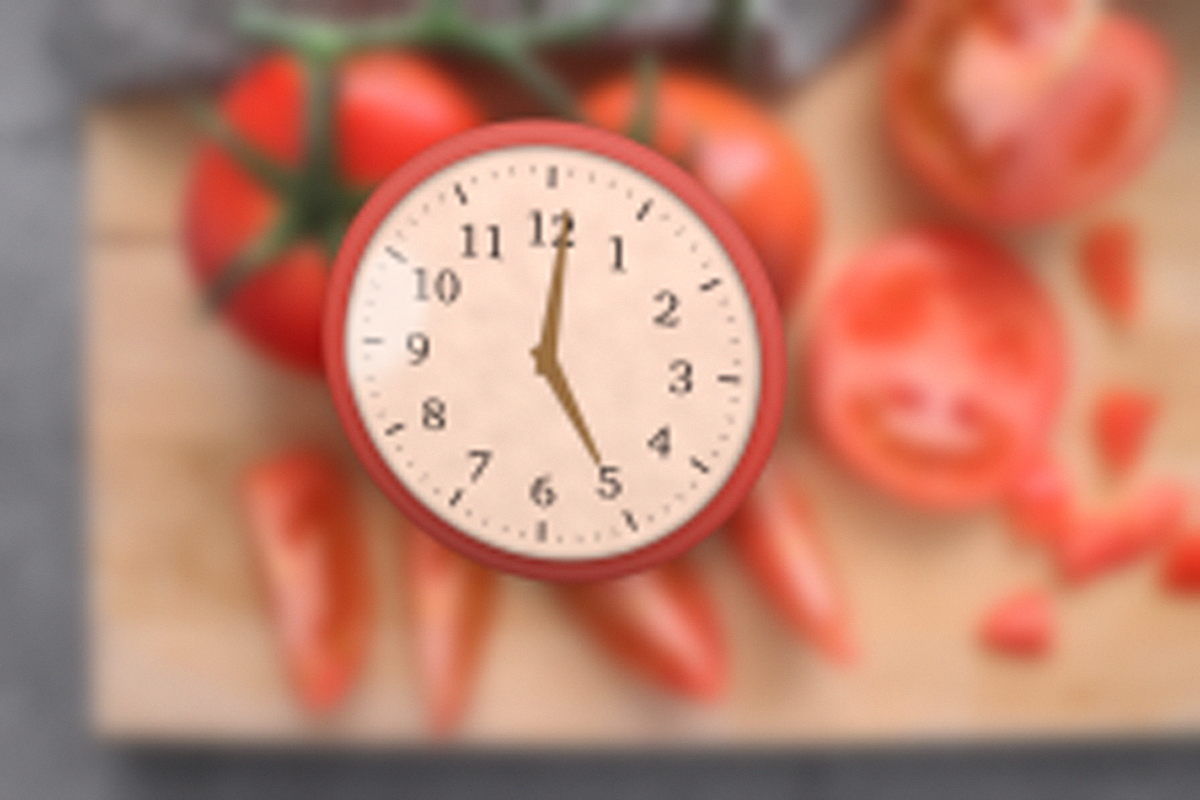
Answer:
5.01
